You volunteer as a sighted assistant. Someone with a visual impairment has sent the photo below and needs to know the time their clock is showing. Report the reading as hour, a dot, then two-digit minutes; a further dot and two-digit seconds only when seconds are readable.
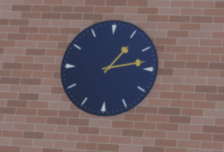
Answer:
1.13
